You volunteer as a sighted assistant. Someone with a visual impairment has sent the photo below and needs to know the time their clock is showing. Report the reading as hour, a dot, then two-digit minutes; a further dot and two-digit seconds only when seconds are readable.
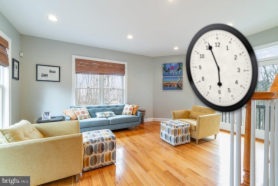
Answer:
5.56
